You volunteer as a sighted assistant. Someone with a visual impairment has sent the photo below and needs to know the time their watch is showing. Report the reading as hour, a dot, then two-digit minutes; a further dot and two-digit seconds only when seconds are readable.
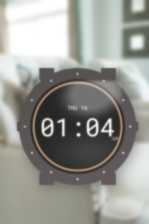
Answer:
1.04
